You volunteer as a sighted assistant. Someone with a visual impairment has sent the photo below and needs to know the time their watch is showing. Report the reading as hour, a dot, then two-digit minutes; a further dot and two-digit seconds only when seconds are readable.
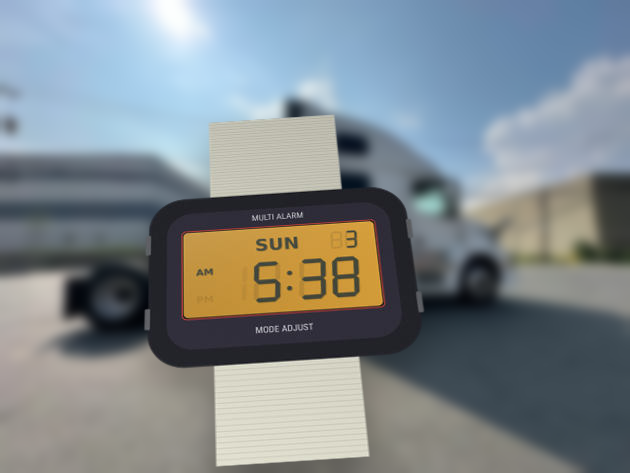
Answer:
5.38
